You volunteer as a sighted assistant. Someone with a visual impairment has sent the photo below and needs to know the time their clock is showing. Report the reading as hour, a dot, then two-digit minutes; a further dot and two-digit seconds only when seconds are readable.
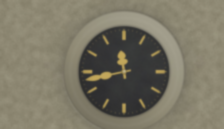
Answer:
11.43
